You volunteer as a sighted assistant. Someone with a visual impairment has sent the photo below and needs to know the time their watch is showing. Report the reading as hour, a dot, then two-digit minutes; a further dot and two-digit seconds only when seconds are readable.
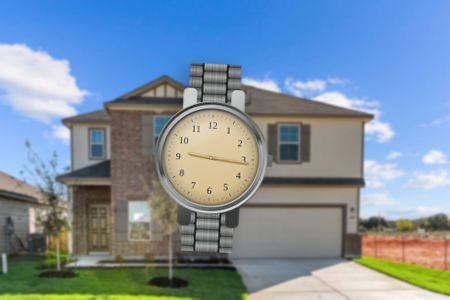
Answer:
9.16
